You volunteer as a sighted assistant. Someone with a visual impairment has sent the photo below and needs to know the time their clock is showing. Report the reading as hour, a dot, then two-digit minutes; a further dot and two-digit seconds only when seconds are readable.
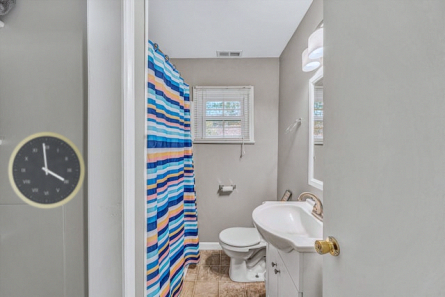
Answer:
3.59
